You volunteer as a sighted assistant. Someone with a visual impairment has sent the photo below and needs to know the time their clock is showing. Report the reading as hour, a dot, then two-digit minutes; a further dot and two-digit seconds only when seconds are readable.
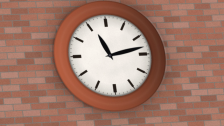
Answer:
11.13
